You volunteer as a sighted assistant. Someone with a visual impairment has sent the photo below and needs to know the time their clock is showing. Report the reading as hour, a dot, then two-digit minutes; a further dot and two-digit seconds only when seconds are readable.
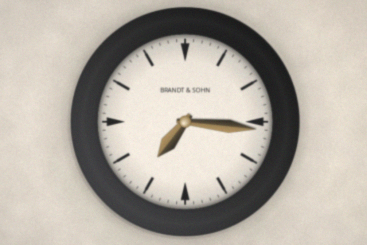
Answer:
7.16
